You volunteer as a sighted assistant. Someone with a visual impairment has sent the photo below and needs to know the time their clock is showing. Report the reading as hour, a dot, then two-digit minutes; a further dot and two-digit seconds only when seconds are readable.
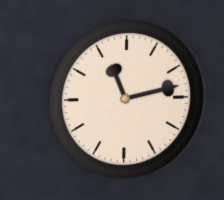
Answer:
11.13
